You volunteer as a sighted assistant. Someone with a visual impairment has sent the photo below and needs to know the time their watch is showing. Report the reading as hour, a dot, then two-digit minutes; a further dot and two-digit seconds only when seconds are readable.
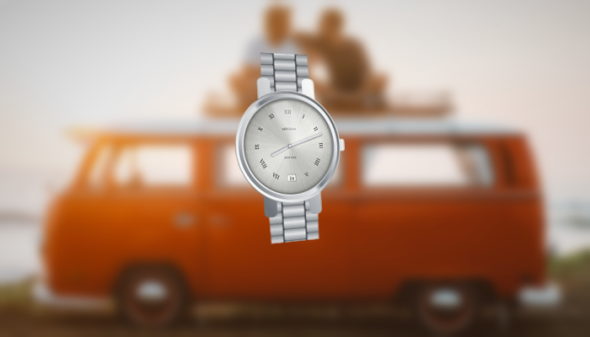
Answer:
8.12
